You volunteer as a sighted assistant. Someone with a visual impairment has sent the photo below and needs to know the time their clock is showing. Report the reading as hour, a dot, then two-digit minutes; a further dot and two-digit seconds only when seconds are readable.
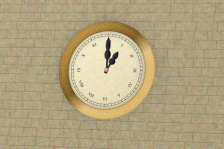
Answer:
1.00
